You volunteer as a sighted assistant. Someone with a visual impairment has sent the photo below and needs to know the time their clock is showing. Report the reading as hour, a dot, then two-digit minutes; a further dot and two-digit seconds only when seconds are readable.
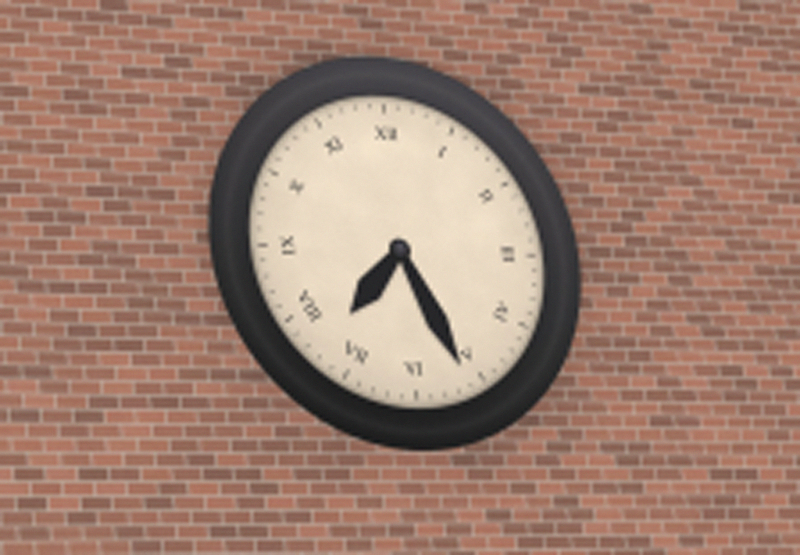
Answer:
7.26
